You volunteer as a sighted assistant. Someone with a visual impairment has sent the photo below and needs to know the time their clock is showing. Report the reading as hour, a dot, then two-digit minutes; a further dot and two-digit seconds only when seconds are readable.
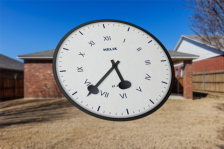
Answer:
5.38
